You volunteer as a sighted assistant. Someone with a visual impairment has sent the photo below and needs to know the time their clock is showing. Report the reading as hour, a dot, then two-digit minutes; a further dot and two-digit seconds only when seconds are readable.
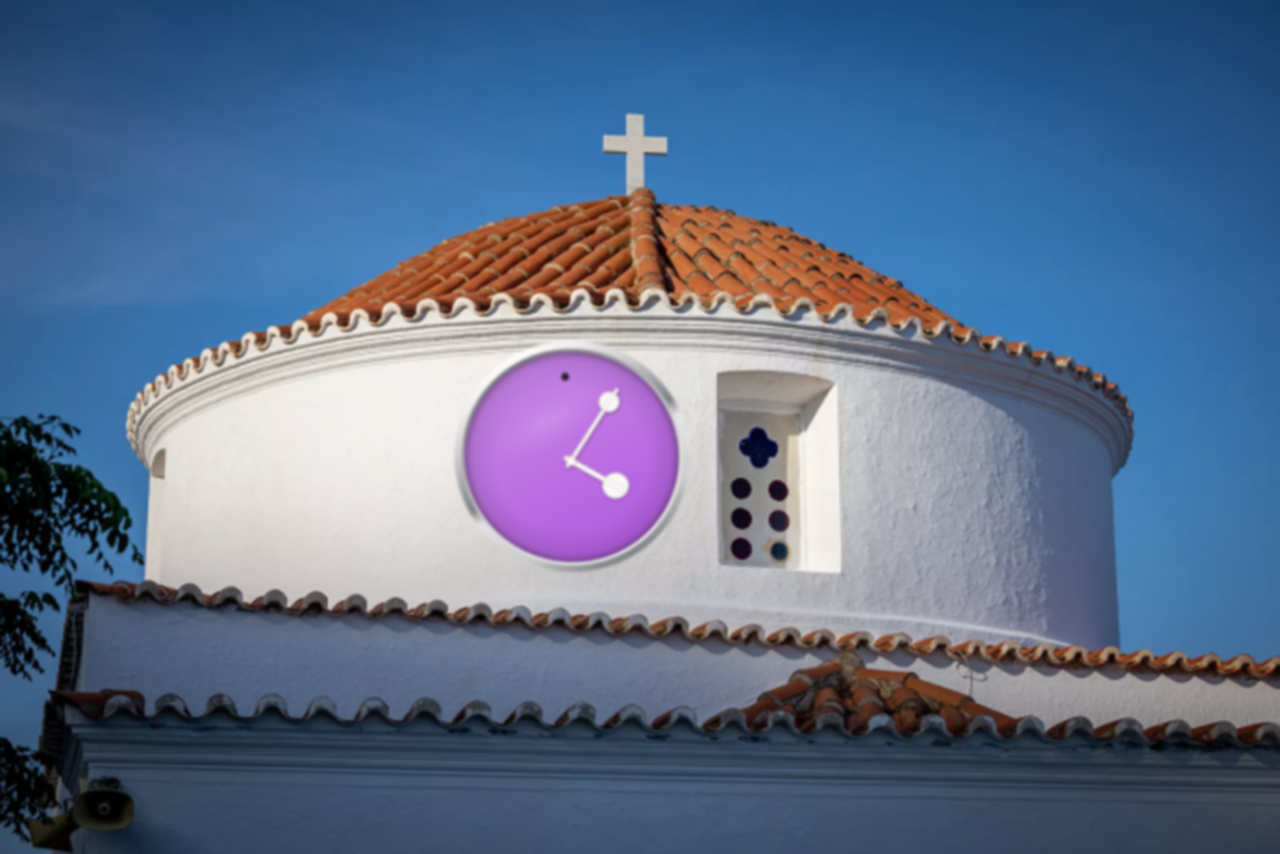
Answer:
4.06
